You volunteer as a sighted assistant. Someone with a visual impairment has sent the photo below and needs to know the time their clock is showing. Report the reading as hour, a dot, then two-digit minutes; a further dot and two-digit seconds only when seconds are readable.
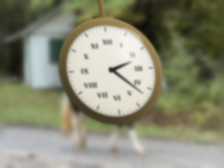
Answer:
2.22
